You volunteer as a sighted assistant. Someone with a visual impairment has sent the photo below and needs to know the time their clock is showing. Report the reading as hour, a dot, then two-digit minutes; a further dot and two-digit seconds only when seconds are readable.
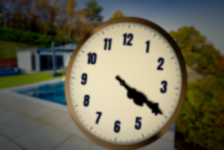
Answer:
4.20
